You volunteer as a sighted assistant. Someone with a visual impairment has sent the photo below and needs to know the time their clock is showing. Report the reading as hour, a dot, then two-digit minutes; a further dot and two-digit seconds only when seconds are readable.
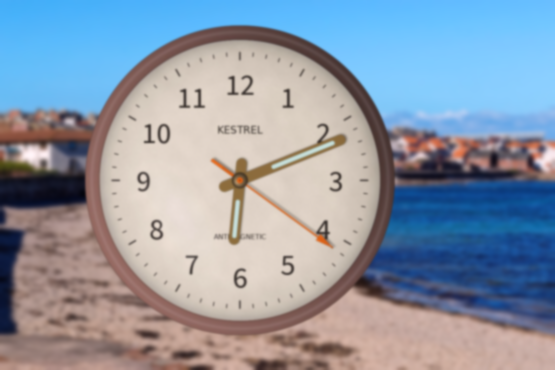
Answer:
6.11.21
